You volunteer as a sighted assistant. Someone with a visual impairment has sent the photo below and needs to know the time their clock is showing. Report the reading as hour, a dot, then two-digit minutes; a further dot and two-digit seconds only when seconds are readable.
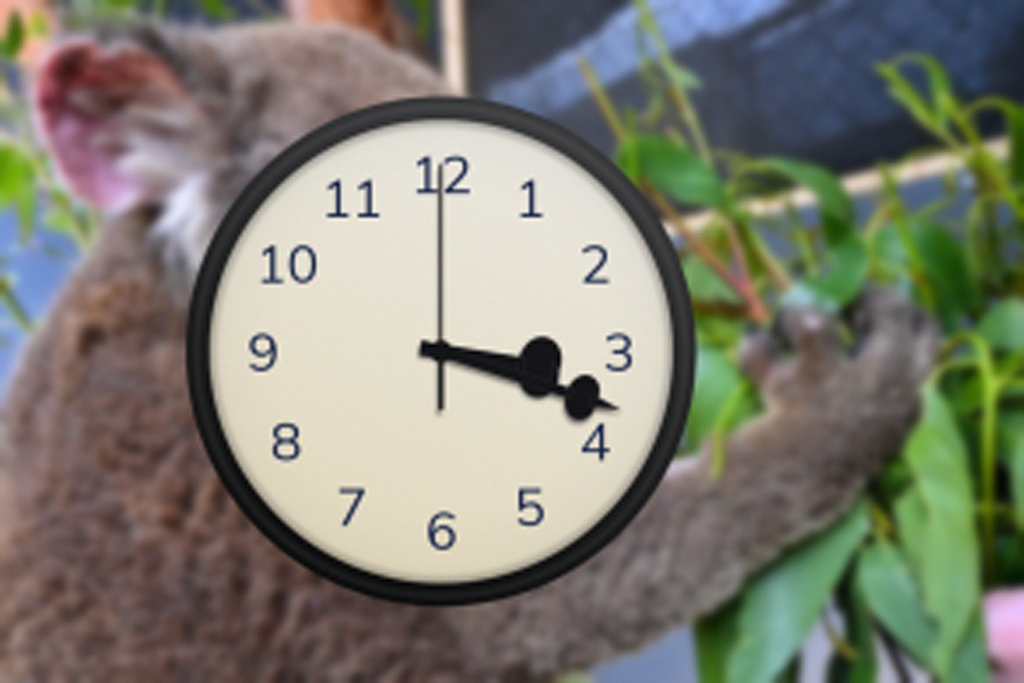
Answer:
3.18.00
